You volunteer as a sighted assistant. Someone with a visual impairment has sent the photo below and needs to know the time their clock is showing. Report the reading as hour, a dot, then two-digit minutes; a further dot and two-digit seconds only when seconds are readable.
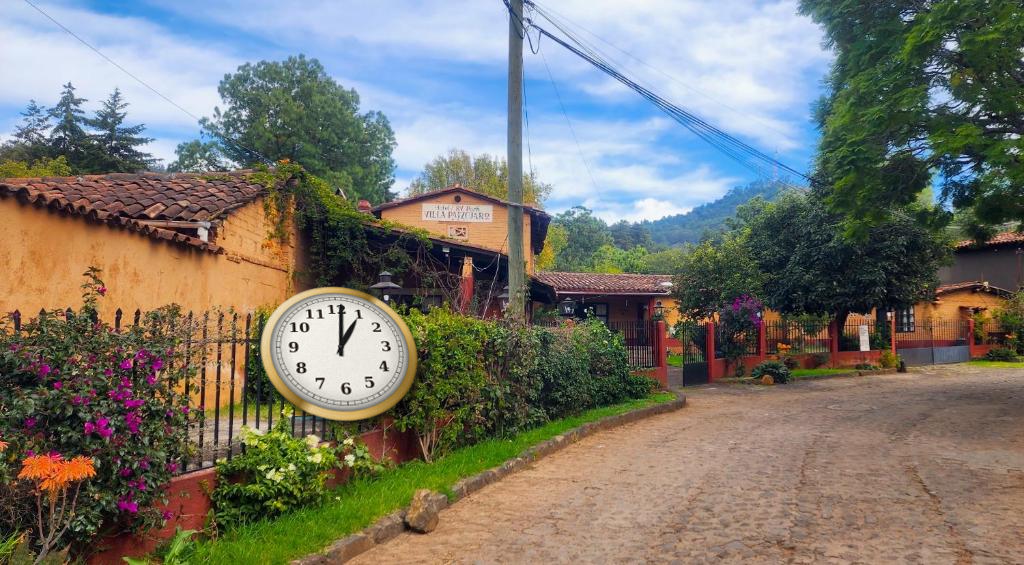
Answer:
1.01
